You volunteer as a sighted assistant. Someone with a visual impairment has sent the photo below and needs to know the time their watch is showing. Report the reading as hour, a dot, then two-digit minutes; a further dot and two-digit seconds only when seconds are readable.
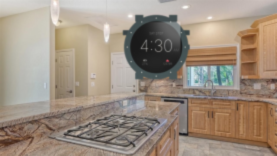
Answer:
4.30
